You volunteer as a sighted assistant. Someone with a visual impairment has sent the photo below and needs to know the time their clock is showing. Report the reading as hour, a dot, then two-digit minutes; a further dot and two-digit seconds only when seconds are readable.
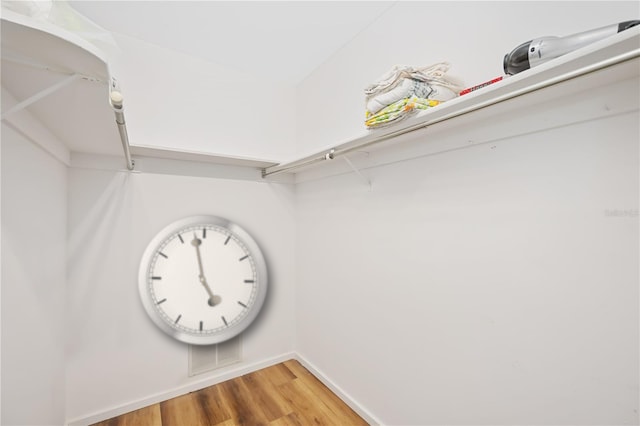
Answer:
4.58
